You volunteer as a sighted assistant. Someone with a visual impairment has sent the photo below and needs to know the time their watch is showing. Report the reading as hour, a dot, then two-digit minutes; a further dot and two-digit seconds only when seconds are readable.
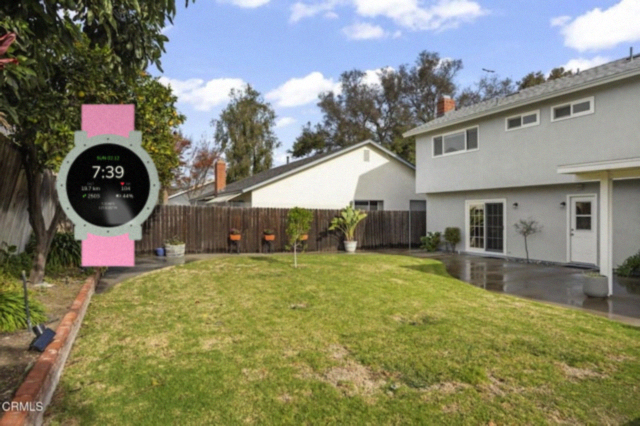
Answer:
7.39
